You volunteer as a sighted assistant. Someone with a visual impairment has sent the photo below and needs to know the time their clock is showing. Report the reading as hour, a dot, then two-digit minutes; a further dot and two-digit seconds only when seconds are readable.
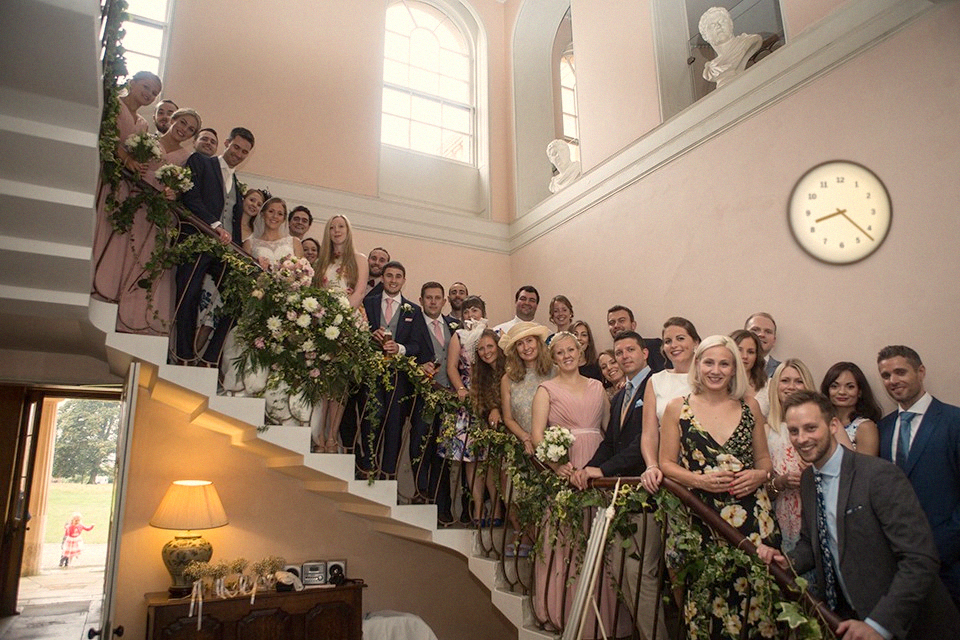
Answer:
8.22
